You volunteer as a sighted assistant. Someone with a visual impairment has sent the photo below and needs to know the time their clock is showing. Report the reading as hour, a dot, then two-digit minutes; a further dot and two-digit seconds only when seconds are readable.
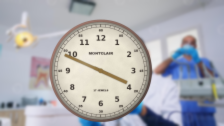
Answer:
3.49
